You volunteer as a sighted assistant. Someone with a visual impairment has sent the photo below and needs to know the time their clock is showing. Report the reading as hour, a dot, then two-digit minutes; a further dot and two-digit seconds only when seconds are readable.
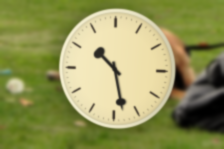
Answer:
10.28
